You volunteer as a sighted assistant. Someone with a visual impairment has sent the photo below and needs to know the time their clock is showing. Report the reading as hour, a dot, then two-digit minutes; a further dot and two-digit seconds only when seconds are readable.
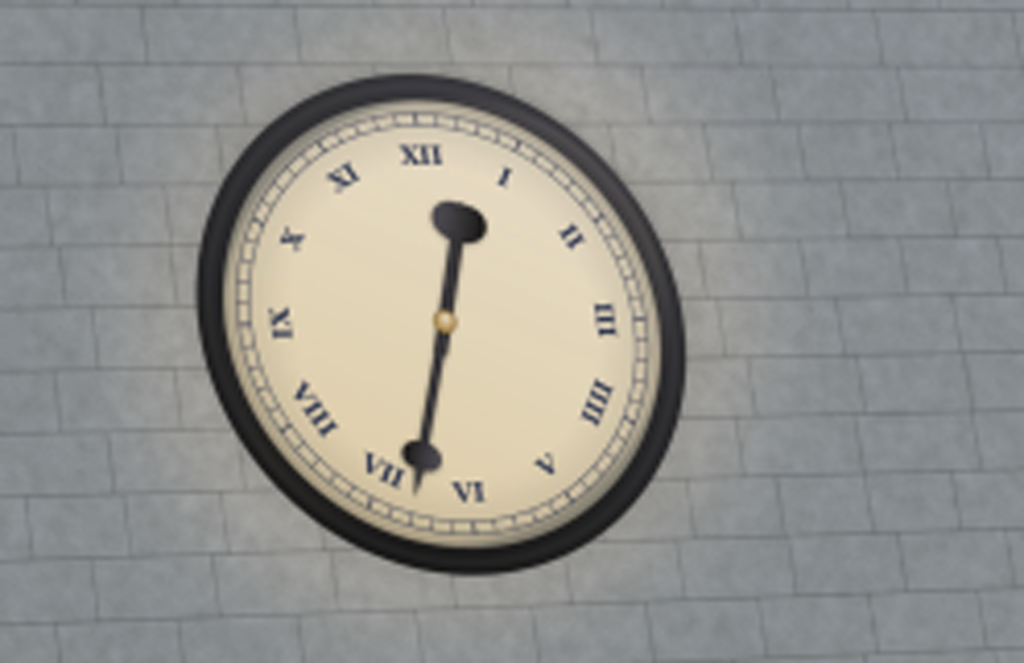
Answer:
12.33
